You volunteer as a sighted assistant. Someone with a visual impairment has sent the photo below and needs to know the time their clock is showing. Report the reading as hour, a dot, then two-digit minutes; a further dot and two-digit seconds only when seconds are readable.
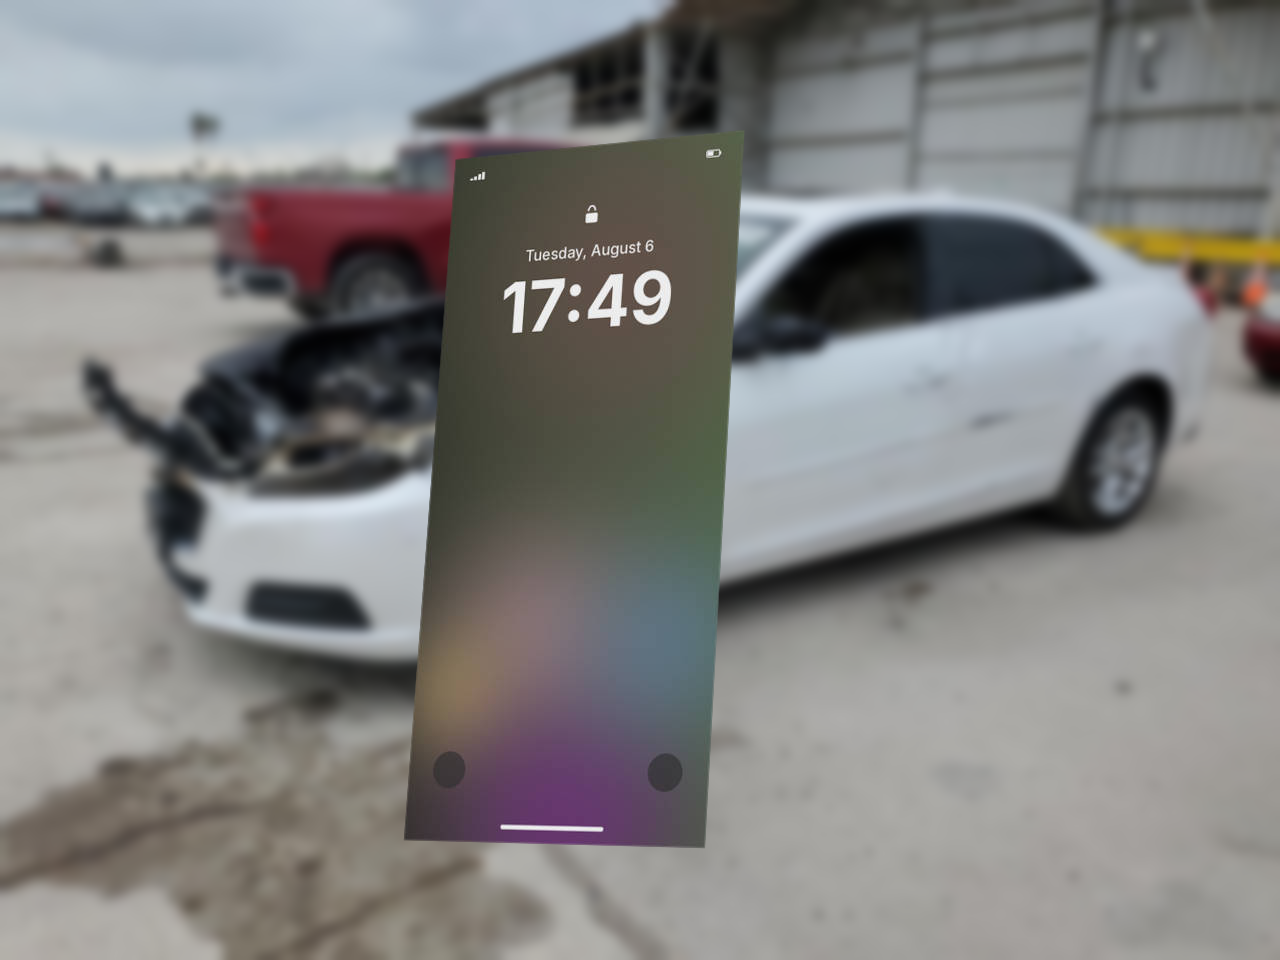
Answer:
17.49
